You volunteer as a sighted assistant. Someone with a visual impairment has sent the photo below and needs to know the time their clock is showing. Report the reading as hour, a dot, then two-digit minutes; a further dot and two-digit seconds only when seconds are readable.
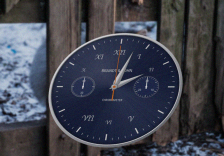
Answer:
2.03
